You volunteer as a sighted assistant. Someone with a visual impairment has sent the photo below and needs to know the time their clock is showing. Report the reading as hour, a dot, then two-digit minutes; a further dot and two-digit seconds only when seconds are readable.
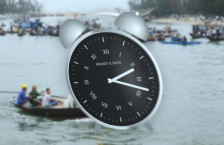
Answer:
2.18
